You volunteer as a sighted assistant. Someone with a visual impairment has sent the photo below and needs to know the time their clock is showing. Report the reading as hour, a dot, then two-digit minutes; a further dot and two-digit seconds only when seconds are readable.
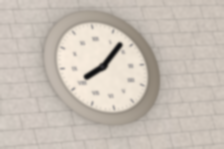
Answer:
8.08
